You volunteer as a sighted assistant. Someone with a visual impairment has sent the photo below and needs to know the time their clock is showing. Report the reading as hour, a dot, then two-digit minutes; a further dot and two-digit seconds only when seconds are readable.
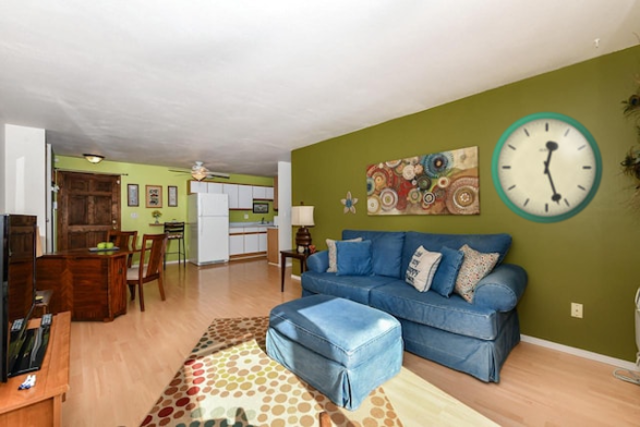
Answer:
12.27
